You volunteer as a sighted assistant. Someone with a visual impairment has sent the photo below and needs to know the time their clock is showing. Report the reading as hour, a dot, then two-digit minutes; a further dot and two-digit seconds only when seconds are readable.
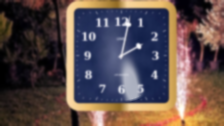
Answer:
2.02
